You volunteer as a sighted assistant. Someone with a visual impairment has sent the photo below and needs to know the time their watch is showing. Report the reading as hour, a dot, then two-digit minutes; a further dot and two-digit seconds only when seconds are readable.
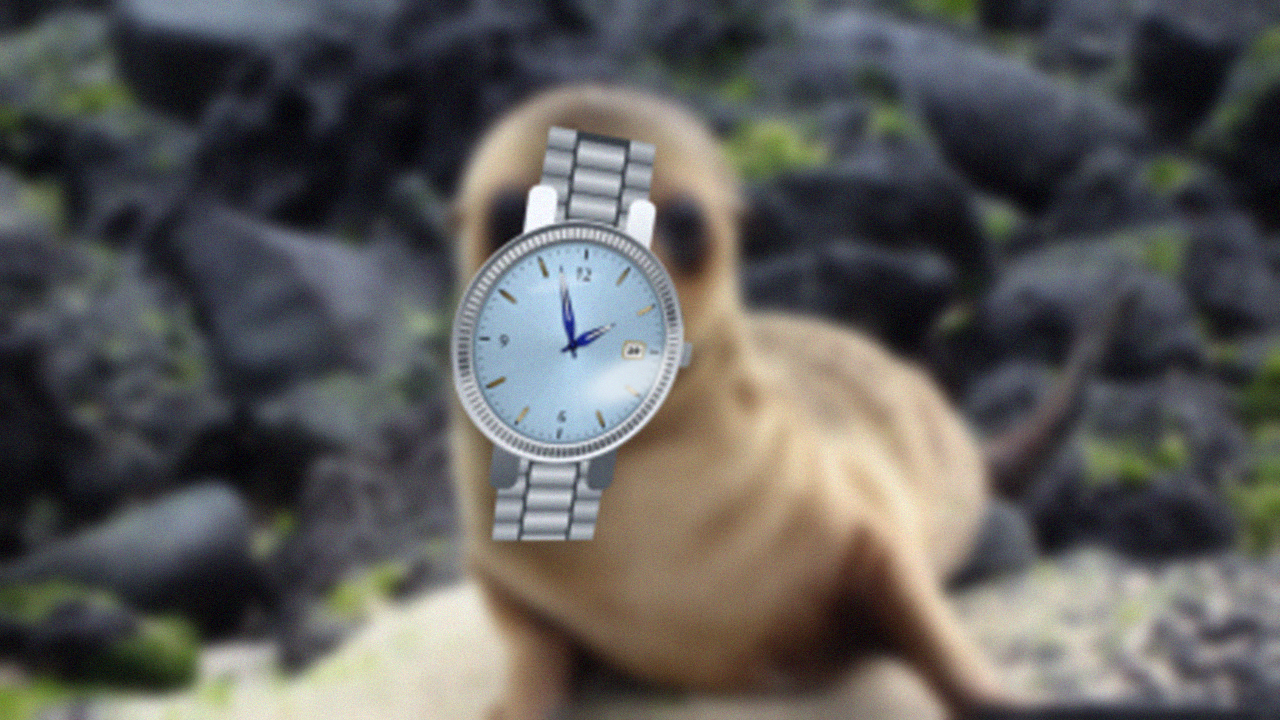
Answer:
1.57
